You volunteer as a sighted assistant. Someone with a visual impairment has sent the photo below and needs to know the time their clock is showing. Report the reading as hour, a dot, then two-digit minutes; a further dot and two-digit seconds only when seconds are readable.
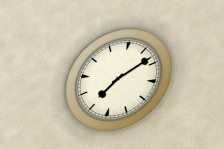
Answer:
7.08
